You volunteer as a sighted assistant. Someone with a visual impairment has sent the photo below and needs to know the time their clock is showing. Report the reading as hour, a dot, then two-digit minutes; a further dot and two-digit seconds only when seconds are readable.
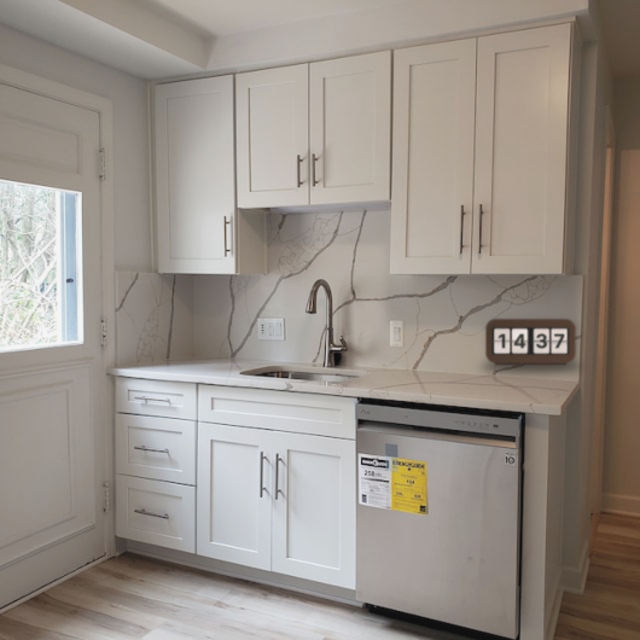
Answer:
14.37
